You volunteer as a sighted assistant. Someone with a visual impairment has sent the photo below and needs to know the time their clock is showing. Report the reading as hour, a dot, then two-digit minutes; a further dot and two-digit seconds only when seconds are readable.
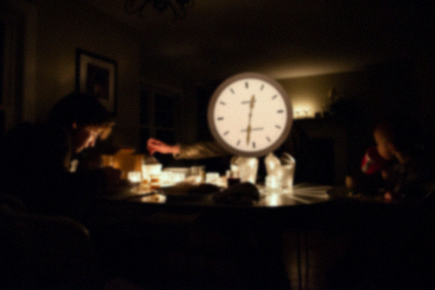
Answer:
12.32
